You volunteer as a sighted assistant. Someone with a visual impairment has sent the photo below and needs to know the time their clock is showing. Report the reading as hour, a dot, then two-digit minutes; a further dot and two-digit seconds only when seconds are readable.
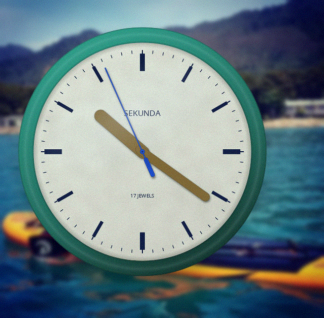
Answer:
10.20.56
